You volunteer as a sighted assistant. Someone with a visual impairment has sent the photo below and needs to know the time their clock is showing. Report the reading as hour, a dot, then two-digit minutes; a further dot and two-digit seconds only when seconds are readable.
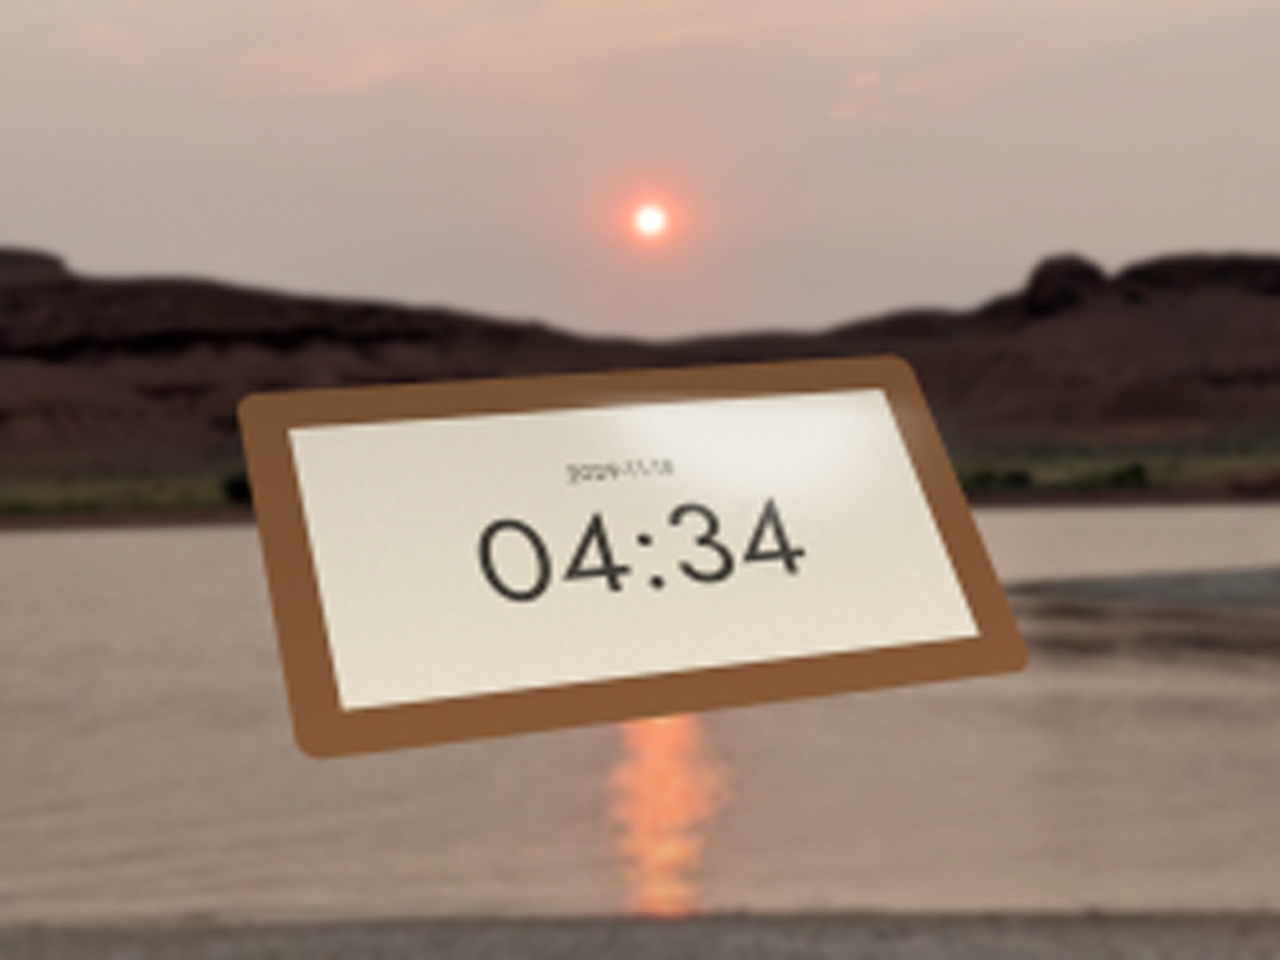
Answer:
4.34
